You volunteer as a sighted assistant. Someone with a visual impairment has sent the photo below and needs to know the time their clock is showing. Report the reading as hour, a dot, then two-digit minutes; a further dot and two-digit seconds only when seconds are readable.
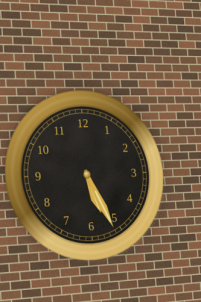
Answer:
5.26
